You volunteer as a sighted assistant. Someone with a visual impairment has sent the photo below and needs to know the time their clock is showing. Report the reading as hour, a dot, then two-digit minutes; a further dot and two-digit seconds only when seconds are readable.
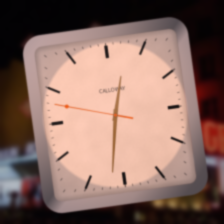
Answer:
12.31.48
